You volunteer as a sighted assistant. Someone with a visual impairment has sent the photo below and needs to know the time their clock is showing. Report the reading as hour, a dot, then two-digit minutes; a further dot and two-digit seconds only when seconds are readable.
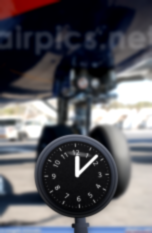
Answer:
12.08
